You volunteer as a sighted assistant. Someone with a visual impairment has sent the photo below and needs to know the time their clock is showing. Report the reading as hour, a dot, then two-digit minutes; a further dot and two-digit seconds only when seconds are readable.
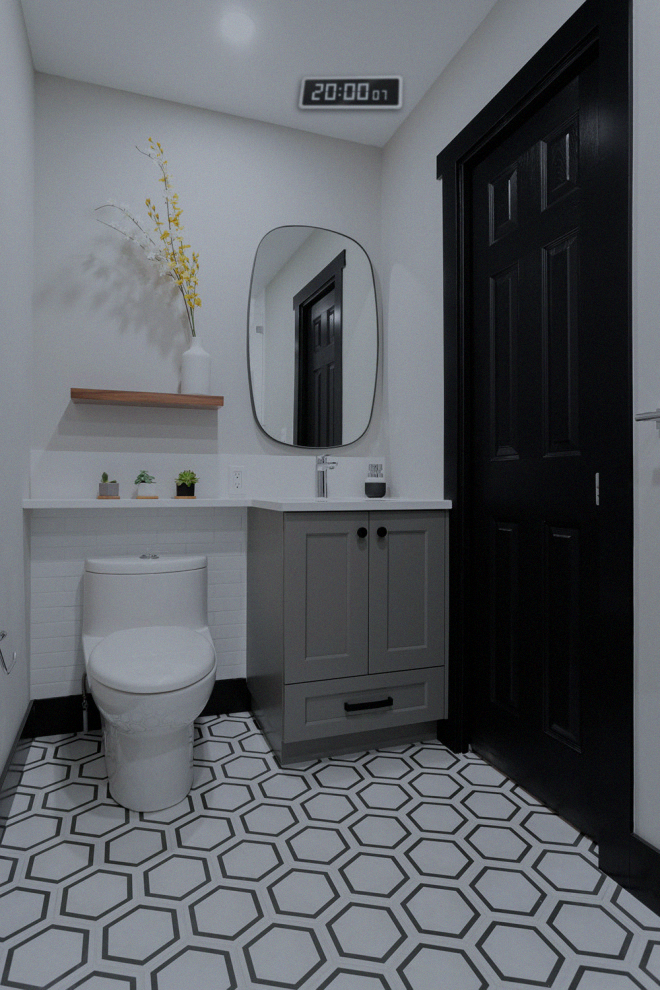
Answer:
20.00
